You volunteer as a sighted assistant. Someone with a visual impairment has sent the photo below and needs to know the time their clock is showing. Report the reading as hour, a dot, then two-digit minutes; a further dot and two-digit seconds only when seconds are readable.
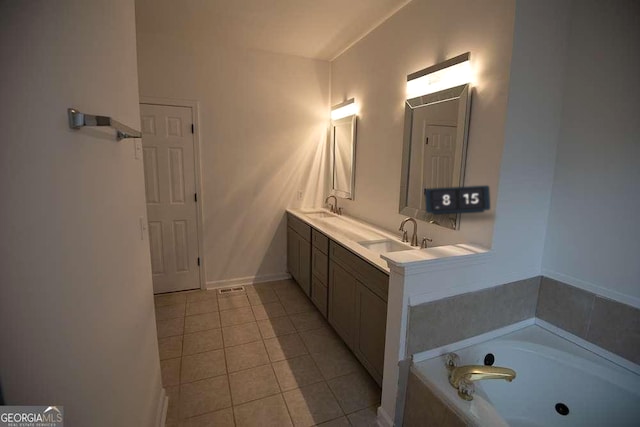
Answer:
8.15
